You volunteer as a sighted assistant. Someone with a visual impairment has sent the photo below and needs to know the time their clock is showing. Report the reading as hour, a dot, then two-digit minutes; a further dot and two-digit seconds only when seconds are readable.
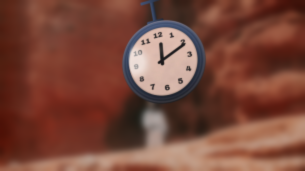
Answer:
12.11
